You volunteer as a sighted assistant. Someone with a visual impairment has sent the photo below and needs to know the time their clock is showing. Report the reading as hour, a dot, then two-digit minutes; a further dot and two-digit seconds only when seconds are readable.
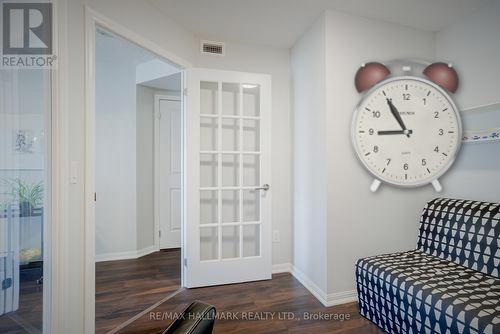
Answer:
8.55
